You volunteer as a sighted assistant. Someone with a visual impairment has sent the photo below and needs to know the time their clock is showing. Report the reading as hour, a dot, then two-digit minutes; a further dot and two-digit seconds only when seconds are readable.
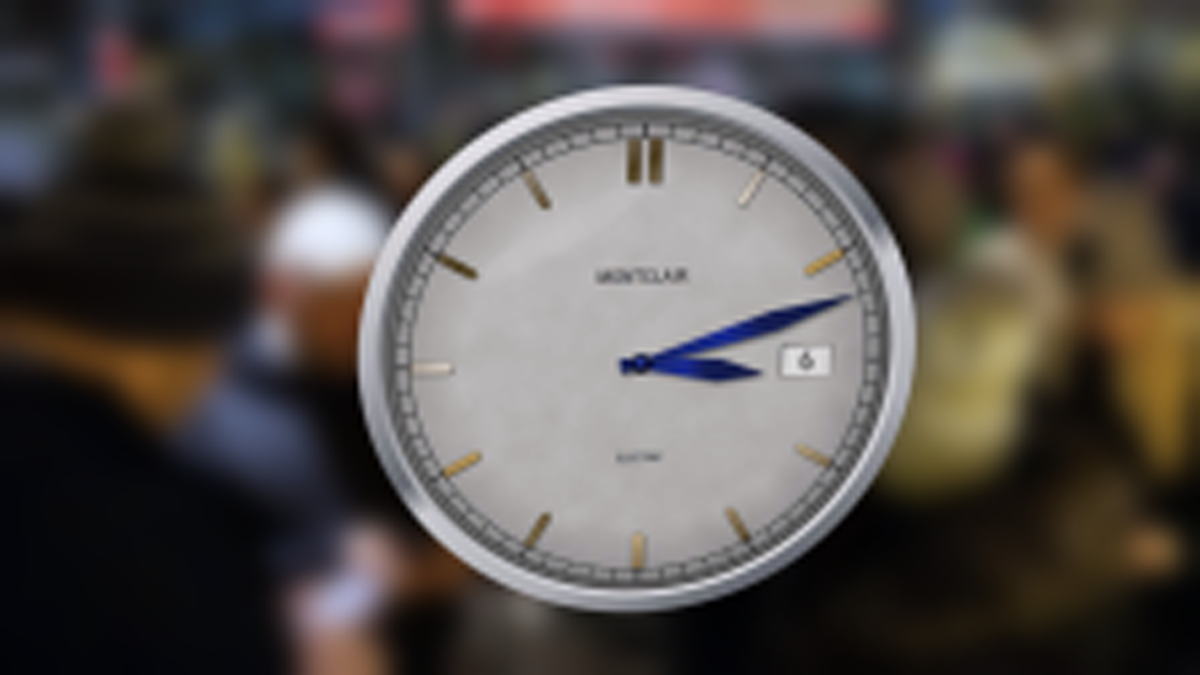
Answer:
3.12
